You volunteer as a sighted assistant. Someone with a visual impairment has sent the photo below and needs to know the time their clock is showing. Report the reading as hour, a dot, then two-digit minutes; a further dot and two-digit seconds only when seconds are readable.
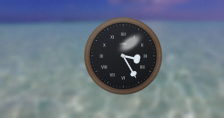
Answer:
3.25
